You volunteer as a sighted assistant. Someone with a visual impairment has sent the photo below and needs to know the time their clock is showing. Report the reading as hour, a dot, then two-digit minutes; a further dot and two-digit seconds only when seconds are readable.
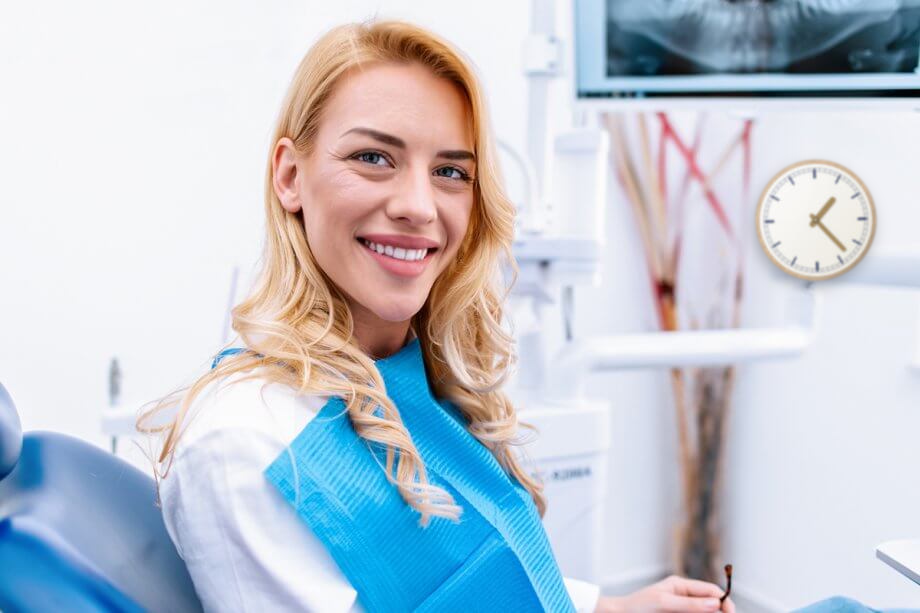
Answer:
1.23
